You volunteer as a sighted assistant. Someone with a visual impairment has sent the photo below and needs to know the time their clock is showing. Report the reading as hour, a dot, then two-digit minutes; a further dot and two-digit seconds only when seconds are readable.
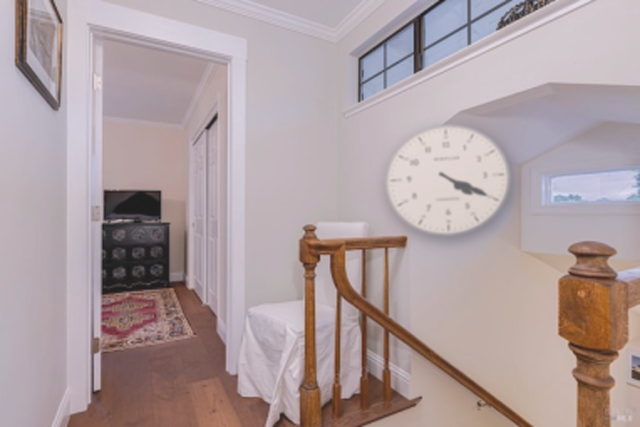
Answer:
4.20
